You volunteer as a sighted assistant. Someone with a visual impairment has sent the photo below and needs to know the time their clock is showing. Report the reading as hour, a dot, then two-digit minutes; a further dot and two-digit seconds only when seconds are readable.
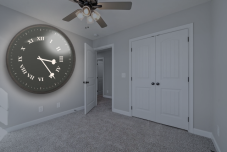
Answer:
3.24
